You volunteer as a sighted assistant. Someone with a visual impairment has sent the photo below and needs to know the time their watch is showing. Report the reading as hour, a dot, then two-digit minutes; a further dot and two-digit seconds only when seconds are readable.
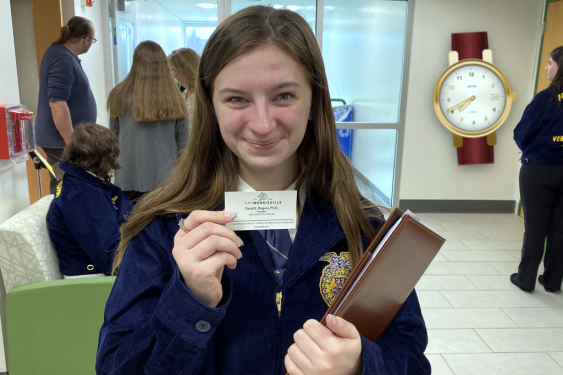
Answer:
7.41
